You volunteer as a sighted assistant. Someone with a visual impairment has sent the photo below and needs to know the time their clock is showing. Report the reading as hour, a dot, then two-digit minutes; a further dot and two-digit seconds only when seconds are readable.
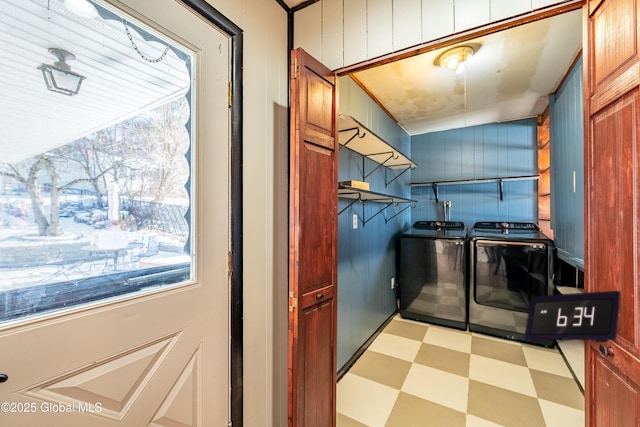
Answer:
6.34
